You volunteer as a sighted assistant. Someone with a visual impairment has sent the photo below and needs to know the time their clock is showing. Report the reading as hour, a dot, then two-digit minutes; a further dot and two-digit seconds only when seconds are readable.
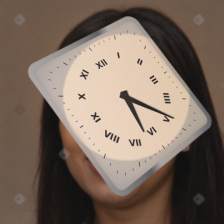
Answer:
6.24
